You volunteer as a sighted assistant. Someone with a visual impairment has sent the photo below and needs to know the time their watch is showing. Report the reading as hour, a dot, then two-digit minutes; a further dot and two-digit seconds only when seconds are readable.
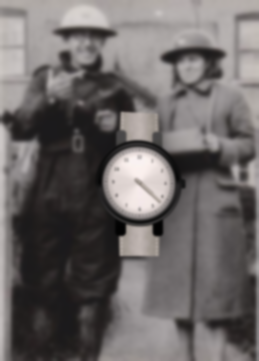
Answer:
4.22
